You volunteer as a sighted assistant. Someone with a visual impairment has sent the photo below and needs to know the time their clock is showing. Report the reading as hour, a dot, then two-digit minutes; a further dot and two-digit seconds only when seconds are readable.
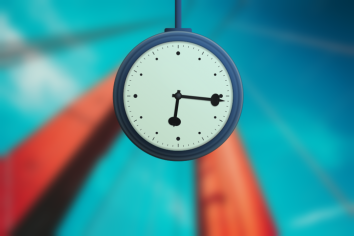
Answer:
6.16
